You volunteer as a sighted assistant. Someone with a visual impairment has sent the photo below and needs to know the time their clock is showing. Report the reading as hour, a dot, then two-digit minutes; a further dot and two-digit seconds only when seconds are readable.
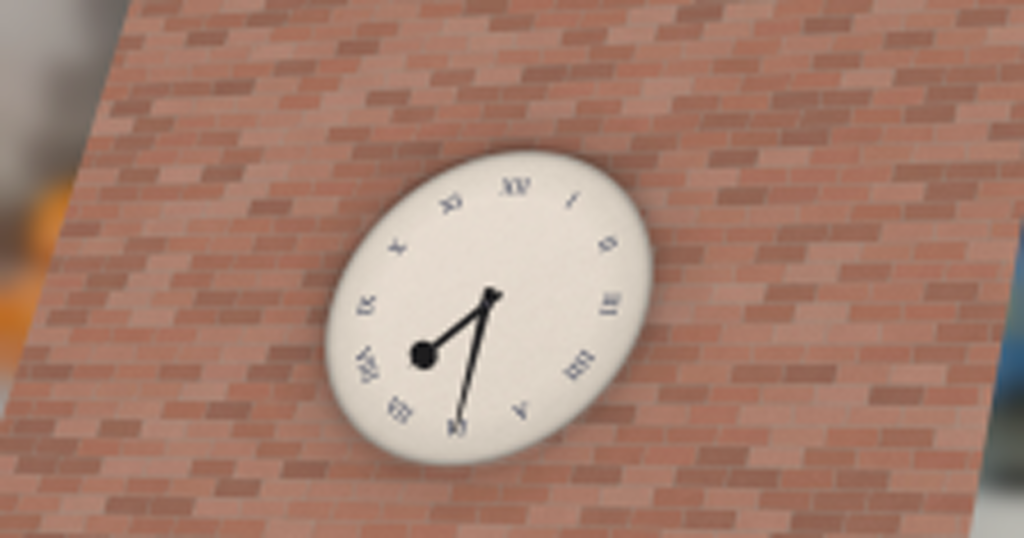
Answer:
7.30
